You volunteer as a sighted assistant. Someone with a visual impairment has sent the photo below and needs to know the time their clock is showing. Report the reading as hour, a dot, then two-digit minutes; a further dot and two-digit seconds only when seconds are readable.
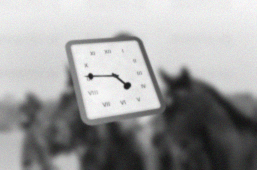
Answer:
4.46
